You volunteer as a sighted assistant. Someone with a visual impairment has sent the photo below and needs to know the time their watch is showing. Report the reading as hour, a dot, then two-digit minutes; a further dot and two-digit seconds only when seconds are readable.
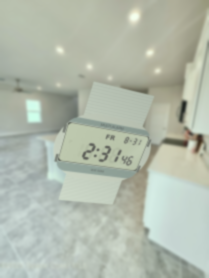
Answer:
2.31.46
